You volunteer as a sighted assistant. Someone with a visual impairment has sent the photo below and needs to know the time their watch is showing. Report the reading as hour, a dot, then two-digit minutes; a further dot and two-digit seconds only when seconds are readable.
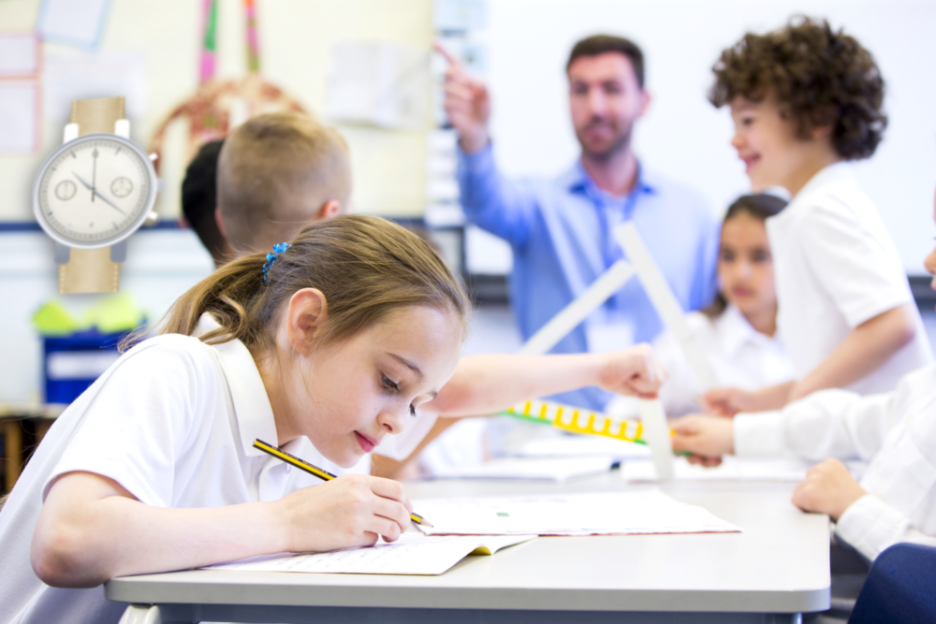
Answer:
10.22
